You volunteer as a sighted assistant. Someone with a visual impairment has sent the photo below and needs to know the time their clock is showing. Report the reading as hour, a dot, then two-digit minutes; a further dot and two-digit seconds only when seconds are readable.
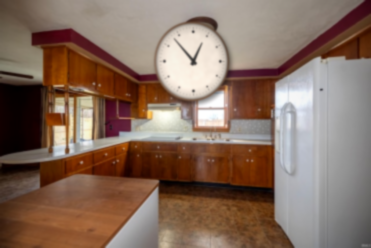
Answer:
12.53
